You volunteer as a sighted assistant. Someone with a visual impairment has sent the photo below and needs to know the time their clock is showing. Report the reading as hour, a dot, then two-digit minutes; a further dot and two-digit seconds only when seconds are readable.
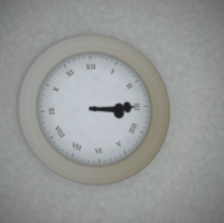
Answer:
3.15
